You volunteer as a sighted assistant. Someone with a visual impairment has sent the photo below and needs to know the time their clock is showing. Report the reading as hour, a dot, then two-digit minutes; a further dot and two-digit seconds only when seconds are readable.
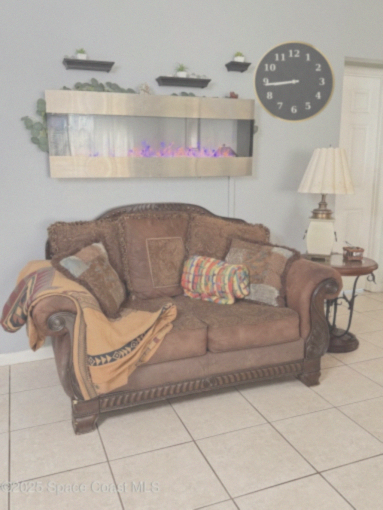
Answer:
8.44
